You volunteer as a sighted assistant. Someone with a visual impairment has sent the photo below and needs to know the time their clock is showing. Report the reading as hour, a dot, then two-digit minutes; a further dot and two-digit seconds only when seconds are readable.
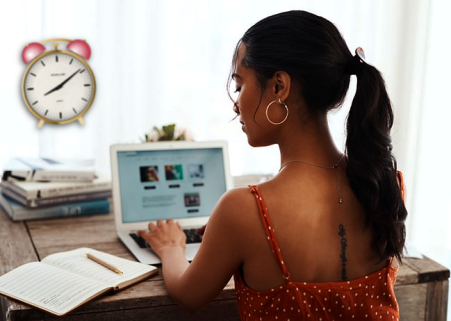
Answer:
8.09
